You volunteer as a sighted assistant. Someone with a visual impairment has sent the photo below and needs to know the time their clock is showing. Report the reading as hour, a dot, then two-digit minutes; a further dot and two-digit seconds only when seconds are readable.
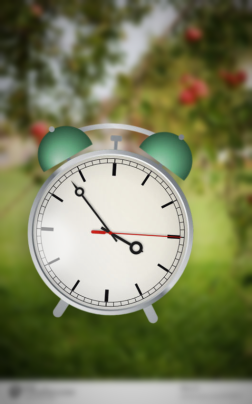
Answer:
3.53.15
